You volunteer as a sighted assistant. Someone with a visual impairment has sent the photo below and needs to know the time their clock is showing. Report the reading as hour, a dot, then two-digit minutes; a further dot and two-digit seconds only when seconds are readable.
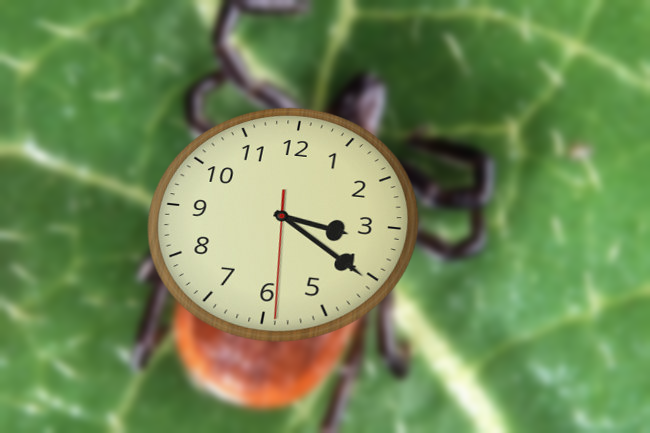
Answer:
3.20.29
